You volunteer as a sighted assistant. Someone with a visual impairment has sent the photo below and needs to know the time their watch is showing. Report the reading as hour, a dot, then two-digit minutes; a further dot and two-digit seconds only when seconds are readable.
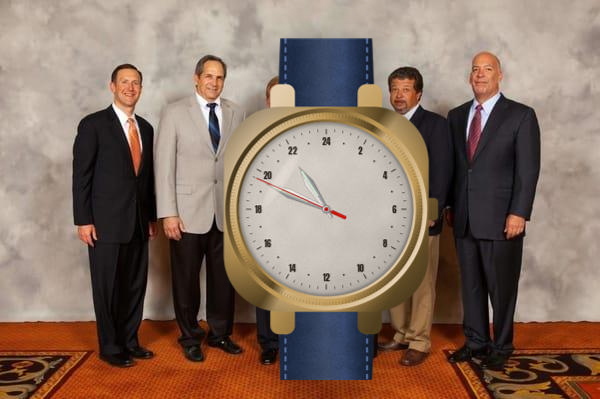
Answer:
21.48.49
